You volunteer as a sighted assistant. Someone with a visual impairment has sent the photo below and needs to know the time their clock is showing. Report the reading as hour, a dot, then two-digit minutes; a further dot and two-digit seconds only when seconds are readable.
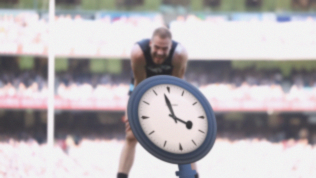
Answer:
3.58
